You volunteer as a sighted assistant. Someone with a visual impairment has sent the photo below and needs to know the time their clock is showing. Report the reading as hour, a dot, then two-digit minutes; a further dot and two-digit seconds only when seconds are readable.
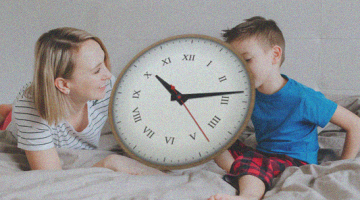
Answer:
10.13.23
